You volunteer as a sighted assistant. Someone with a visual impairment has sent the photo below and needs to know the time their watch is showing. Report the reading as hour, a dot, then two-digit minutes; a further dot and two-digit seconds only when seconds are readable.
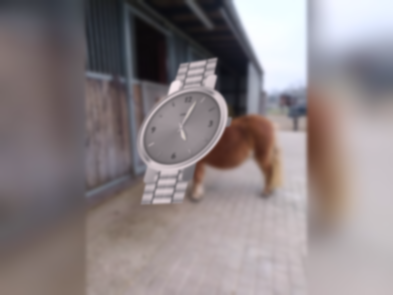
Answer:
5.03
